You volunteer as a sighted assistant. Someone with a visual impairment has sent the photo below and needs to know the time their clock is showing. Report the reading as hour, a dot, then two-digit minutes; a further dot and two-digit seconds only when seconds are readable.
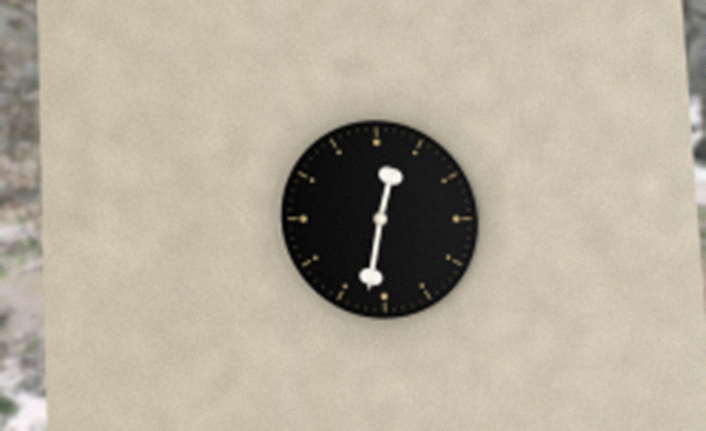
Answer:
12.32
